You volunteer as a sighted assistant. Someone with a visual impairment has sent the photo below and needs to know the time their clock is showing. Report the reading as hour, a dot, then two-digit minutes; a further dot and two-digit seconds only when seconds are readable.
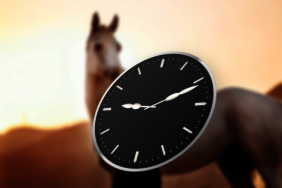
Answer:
9.11
